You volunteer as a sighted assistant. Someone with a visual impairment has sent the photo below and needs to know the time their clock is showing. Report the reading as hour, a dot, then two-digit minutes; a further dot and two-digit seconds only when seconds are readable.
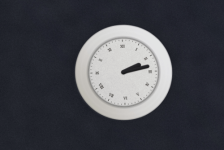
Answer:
2.13
